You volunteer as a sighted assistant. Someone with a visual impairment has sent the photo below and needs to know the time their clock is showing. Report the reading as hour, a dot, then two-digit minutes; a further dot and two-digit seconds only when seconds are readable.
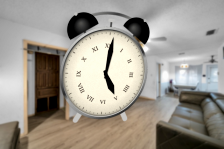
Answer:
5.01
